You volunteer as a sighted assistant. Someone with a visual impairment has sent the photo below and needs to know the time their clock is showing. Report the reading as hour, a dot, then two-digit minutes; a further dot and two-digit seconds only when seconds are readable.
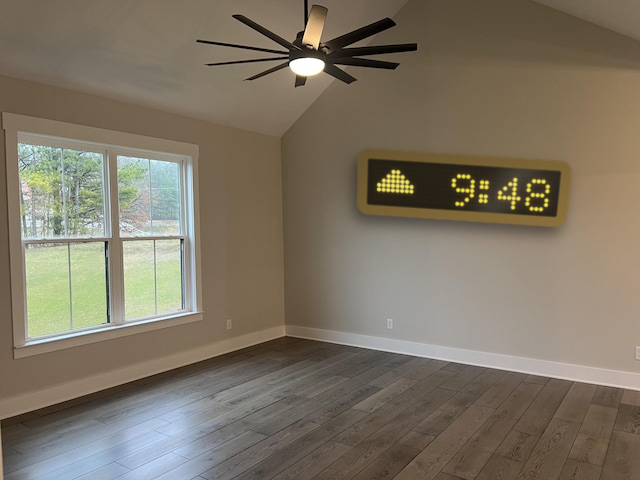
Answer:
9.48
